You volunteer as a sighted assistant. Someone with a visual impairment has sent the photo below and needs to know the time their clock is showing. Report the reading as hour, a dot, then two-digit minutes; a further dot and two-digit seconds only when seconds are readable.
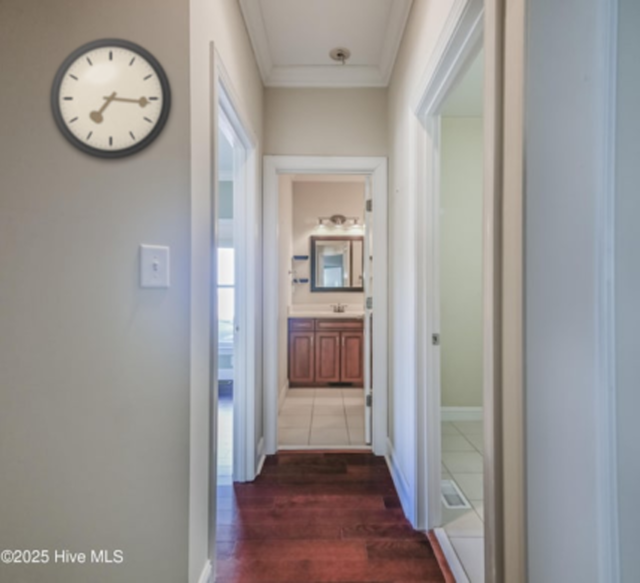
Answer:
7.16
